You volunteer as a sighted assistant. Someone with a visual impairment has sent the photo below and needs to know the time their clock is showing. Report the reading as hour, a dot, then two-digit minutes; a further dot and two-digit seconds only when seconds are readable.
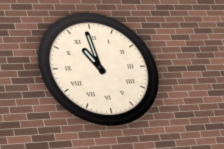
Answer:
10.59
